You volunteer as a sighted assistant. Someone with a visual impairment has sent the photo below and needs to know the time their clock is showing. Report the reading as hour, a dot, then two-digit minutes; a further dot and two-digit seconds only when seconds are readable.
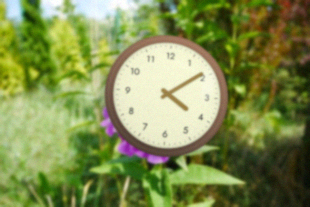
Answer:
4.09
